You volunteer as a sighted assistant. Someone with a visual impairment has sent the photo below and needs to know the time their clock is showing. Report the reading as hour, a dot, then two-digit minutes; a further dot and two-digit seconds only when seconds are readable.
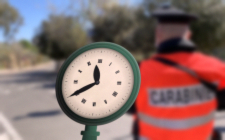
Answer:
11.40
